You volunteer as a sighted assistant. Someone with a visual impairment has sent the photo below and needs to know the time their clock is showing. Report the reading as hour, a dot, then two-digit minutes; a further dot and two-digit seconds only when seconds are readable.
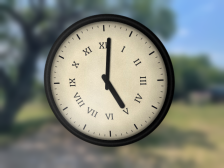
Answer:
5.01
